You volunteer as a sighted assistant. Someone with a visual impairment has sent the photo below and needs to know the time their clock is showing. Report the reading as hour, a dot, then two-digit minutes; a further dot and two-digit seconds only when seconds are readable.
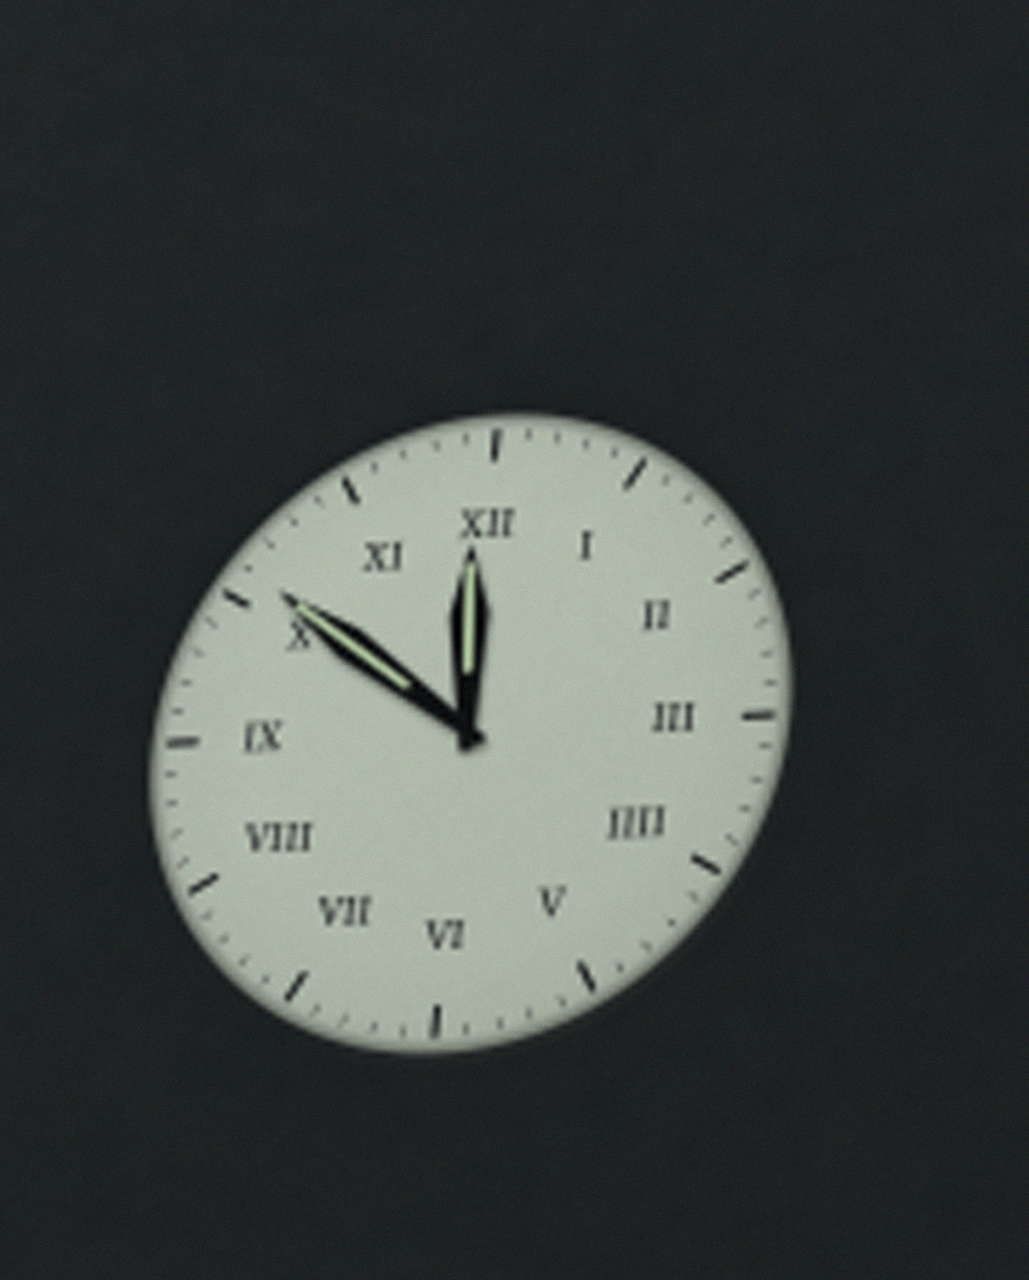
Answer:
11.51
